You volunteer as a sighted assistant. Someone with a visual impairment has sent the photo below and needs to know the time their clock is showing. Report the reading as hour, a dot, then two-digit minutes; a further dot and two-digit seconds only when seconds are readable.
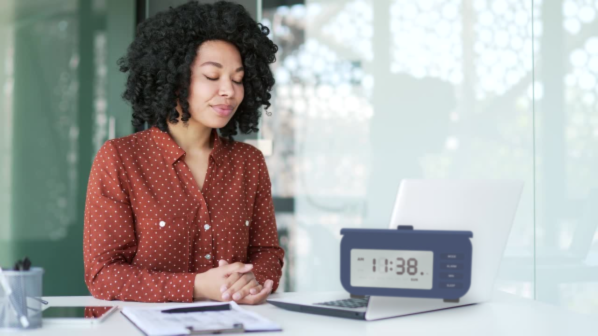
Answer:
11.38
